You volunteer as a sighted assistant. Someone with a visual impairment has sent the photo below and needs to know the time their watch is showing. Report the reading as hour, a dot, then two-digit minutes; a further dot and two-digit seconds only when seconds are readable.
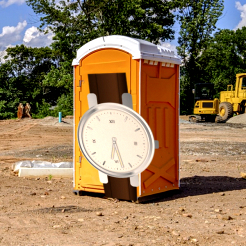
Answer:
6.28
